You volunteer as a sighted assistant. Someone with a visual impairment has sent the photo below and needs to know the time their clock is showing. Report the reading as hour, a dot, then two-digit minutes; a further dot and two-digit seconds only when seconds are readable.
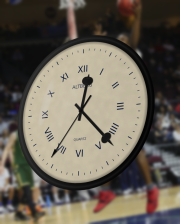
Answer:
12.22.36
